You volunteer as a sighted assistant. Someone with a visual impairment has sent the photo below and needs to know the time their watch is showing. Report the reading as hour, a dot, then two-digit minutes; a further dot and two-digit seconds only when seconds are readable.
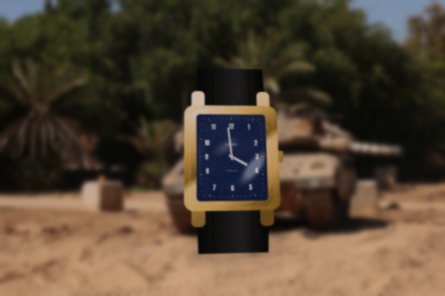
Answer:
3.59
